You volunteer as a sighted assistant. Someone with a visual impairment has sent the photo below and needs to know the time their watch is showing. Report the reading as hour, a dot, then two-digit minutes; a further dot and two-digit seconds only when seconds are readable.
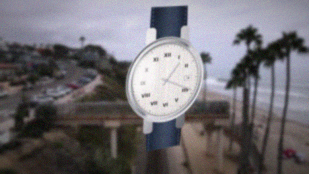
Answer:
1.19
